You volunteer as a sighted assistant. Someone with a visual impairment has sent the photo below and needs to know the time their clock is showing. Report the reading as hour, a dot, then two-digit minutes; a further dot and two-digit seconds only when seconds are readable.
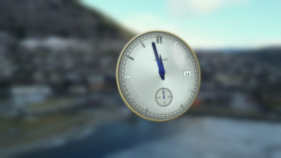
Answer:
11.58
